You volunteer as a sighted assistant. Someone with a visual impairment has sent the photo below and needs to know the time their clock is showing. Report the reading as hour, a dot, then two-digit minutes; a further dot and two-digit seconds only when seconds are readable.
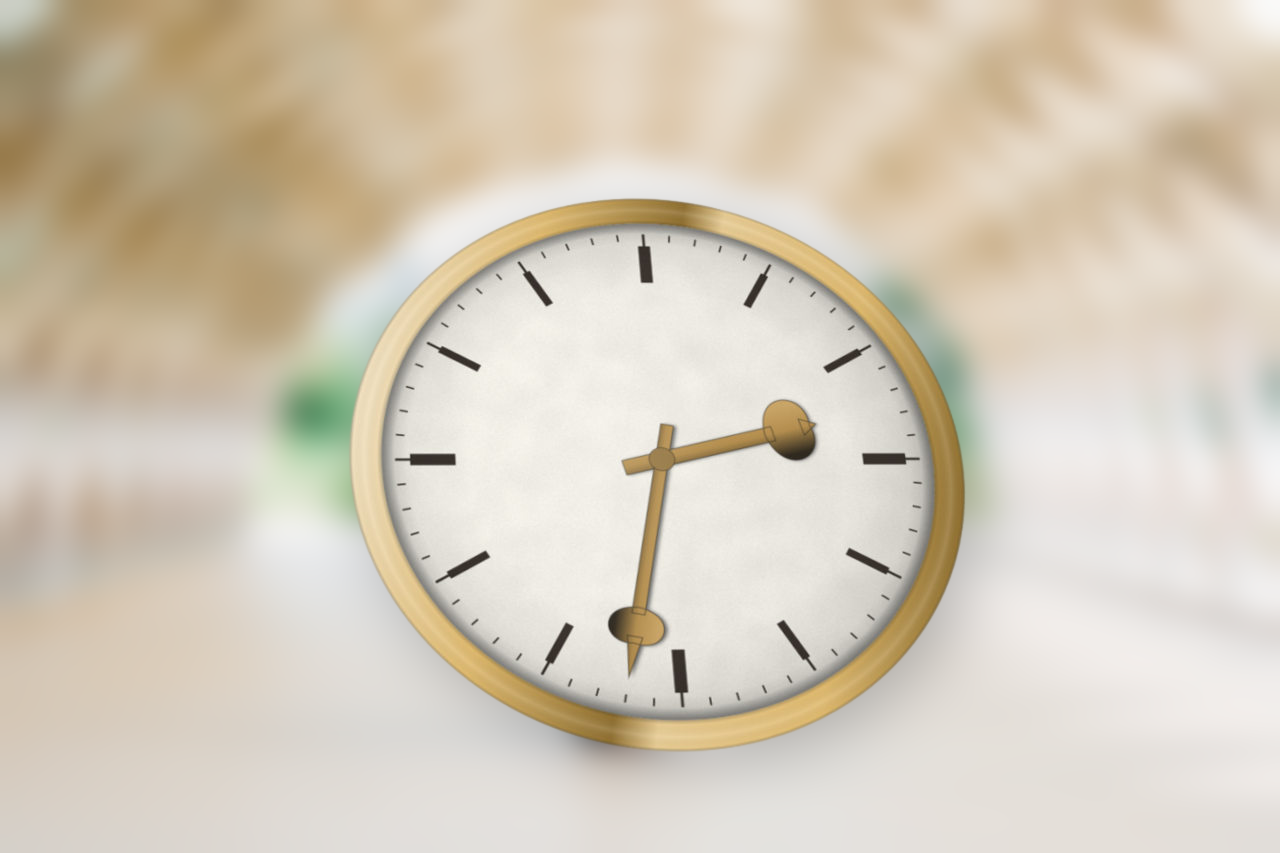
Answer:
2.32
